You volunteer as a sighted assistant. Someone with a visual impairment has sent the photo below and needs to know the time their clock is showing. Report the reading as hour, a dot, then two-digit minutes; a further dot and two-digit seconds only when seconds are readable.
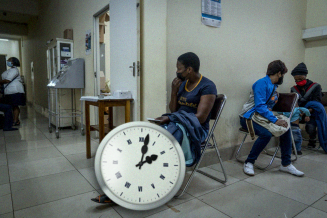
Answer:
2.02
